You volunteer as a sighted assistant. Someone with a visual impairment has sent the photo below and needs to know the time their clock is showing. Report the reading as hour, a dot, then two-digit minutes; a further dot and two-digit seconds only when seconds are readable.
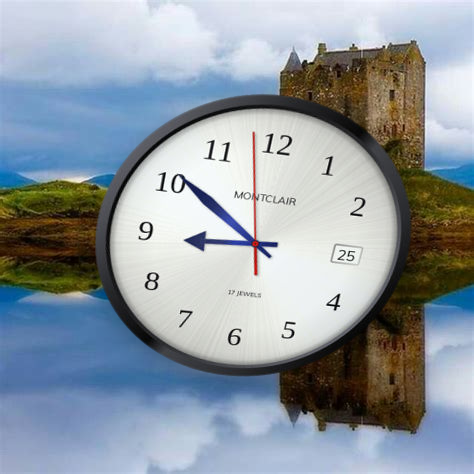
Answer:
8.50.58
